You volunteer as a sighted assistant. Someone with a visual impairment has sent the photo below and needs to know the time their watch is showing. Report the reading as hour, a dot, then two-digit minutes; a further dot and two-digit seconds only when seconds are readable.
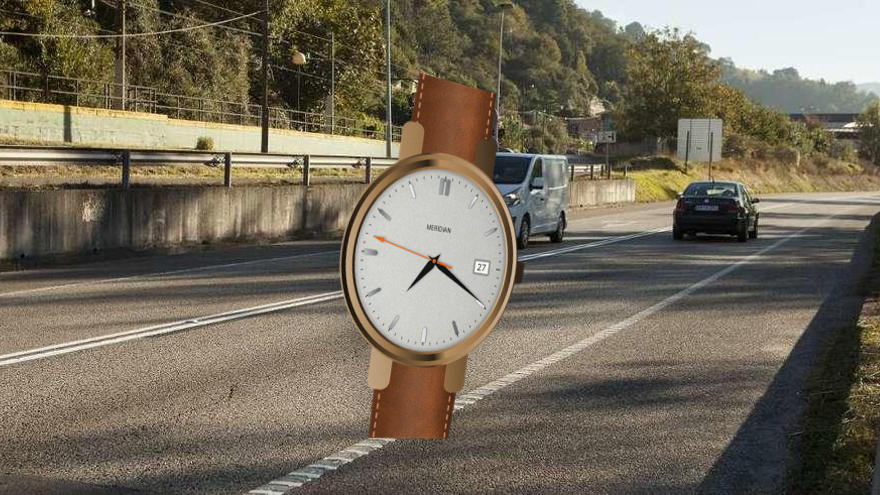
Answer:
7.19.47
